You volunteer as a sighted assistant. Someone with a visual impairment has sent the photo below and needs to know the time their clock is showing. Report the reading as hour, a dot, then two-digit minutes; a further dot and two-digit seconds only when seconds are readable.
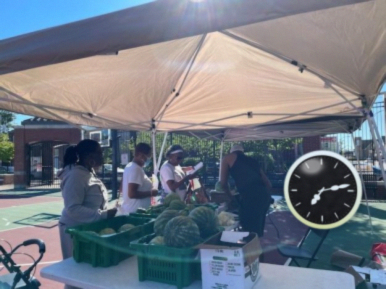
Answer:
7.13
